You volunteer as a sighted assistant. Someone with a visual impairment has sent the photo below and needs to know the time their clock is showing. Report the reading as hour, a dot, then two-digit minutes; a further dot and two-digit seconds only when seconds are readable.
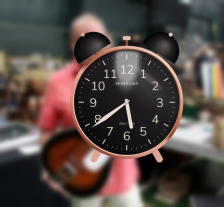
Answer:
5.39
